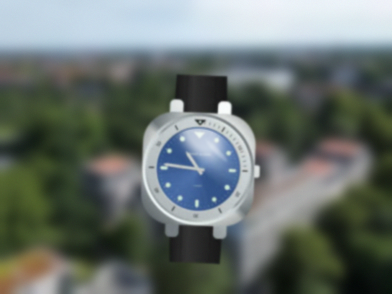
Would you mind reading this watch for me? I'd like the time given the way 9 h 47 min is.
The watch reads 10 h 46 min
